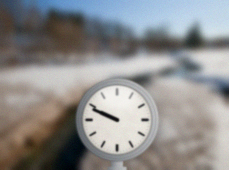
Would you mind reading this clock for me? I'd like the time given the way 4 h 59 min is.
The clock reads 9 h 49 min
